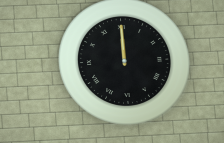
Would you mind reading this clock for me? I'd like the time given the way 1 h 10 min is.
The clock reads 12 h 00 min
